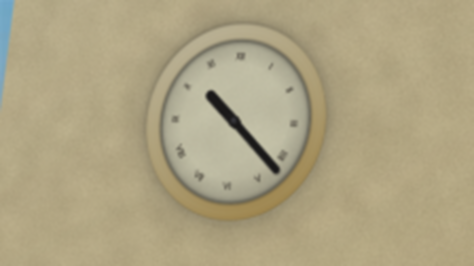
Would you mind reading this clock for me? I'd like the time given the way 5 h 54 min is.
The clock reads 10 h 22 min
